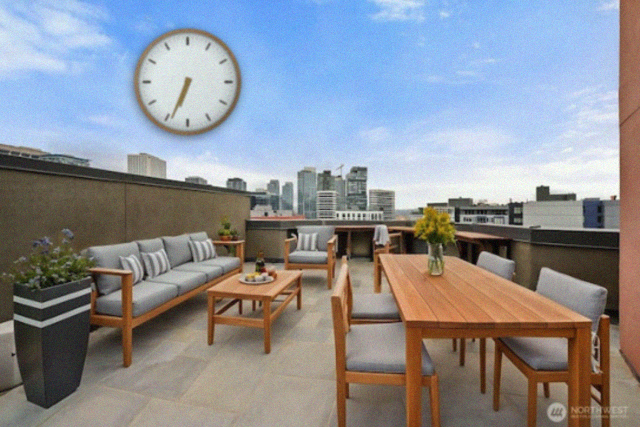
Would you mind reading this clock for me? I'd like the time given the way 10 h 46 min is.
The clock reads 6 h 34 min
